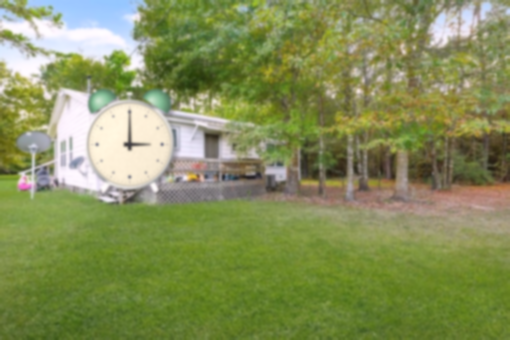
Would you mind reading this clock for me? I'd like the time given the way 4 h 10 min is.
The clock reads 3 h 00 min
